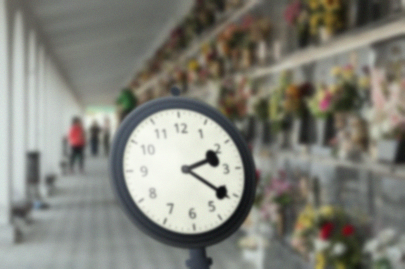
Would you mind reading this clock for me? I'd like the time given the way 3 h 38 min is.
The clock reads 2 h 21 min
